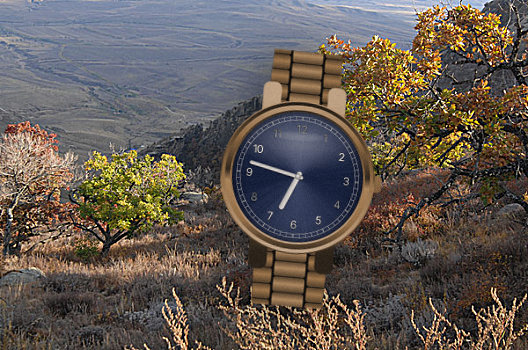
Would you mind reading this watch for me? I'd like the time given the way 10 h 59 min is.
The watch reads 6 h 47 min
